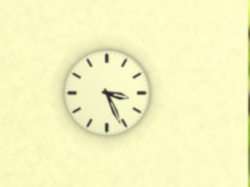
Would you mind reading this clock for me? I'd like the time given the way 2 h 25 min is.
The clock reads 3 h 26 min
